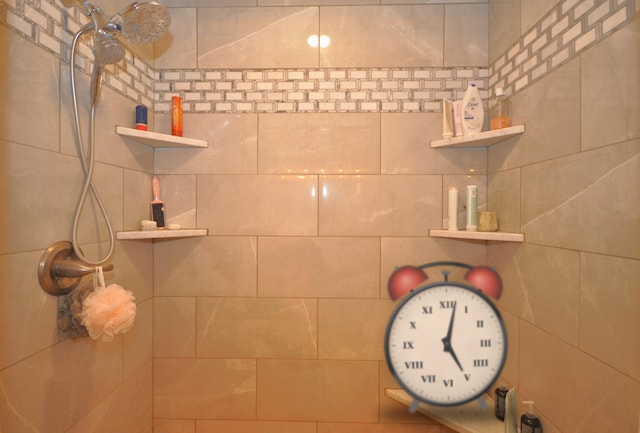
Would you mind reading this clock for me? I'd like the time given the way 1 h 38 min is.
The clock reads 5 h 02 min
